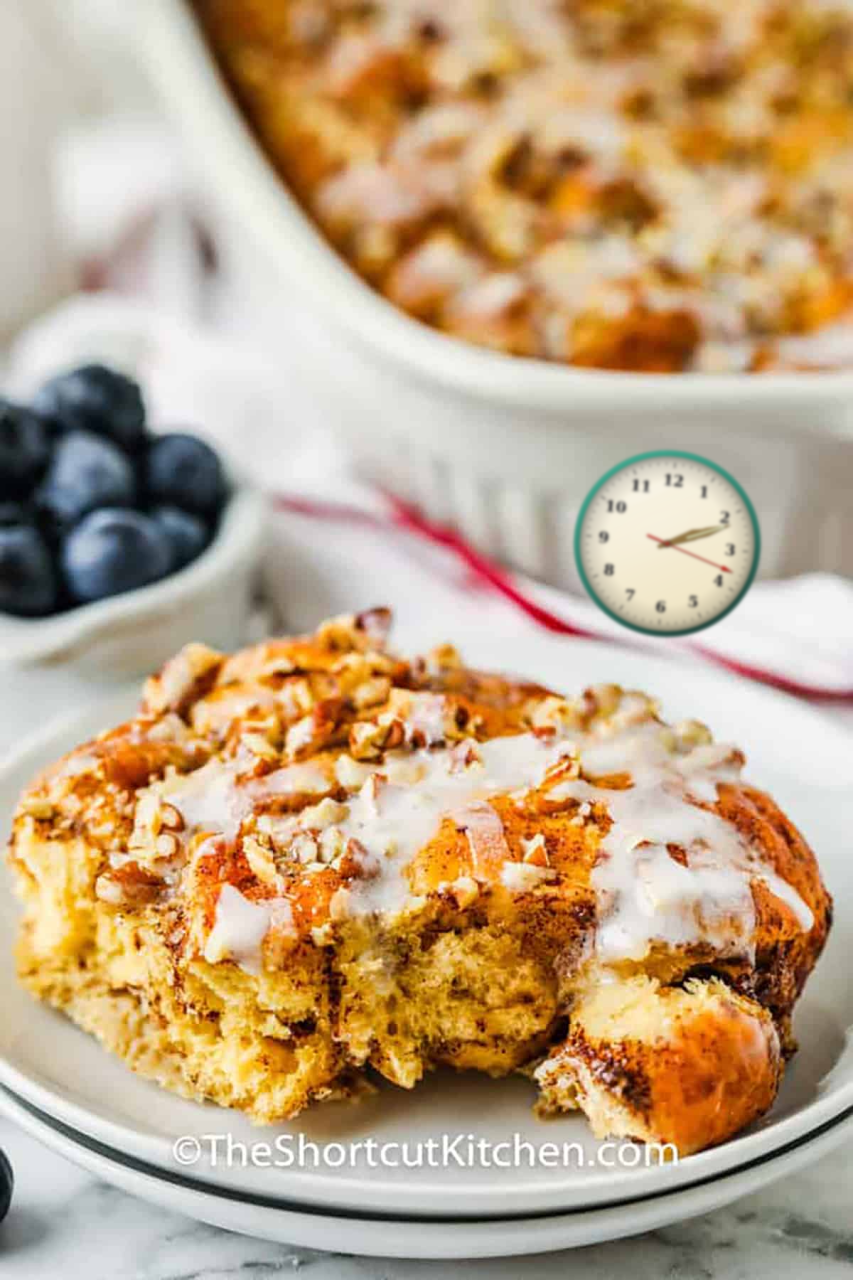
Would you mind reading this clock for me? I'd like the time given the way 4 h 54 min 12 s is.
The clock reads 2 h 11 min 18 s
